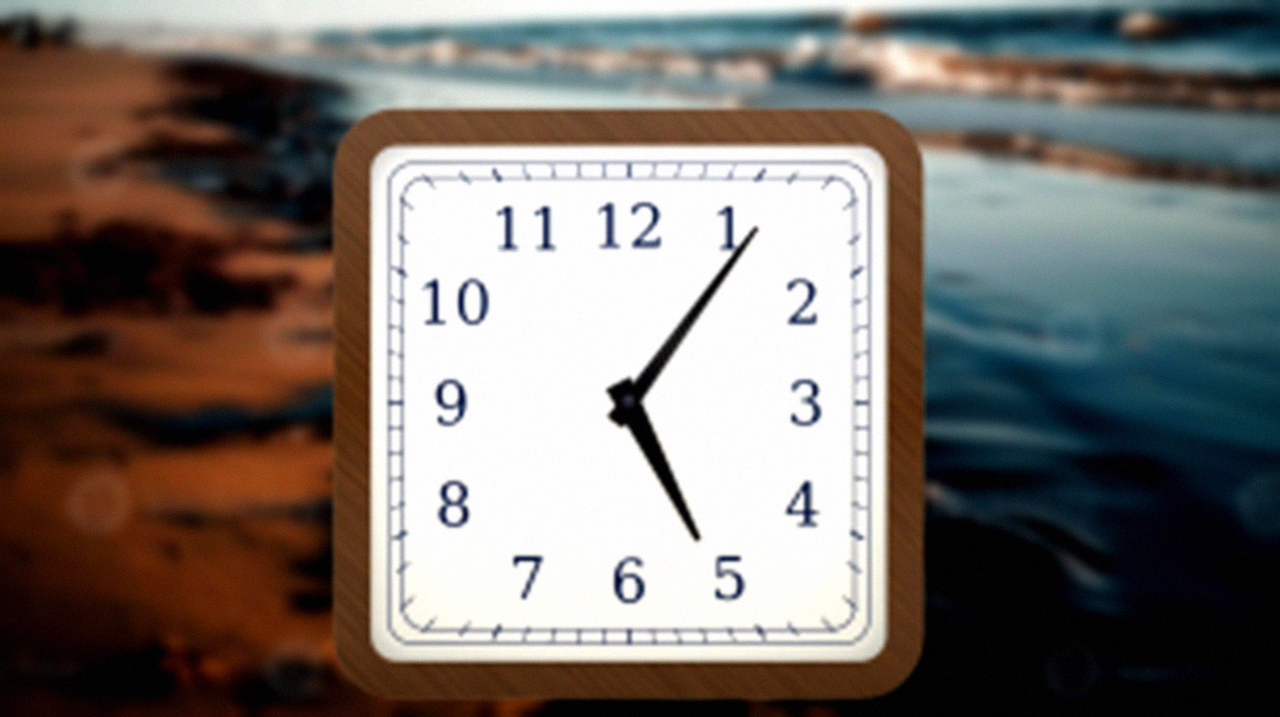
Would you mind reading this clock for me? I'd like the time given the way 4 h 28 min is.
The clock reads 5 h 06 min
